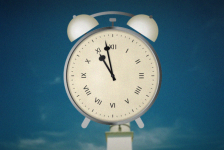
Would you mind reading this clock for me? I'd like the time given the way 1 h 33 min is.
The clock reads 10 h 58 min
